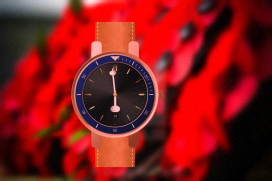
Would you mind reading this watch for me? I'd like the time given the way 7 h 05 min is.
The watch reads 5 h 59 min
